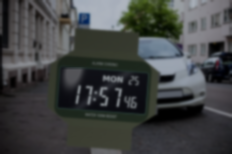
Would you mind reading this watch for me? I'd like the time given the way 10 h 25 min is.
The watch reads 17 h 57 min
